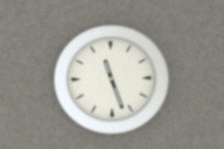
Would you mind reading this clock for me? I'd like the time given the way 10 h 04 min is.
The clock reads 11 h 27 min
